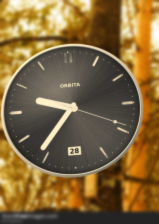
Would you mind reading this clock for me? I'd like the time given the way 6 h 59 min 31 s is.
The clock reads 9 h 36 min 19 s
